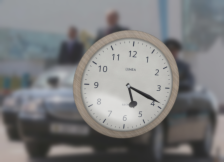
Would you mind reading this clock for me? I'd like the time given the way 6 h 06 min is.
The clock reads 5 h 19 min
